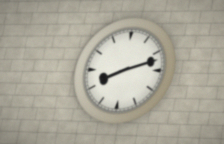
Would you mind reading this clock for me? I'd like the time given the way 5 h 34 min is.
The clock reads 8 h 12 min
